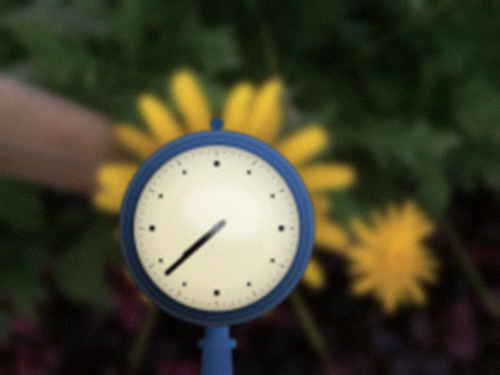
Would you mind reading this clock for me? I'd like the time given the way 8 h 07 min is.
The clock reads 7 h 38 min
